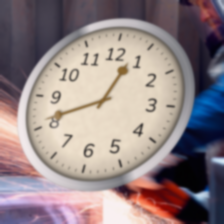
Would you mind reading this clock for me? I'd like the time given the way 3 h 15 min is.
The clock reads 12 h 41 min
